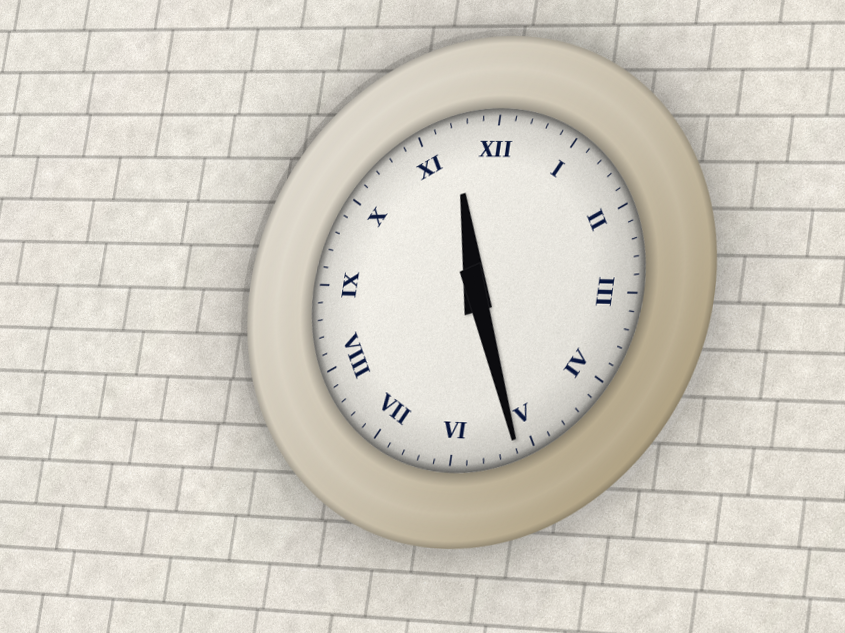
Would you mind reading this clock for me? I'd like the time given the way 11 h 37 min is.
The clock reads 11 h 26 min
